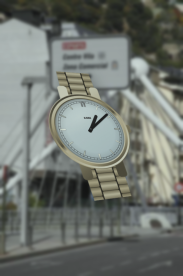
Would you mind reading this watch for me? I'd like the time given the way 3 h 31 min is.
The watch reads 1 h 09 min
